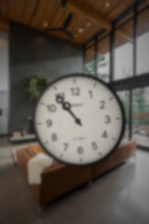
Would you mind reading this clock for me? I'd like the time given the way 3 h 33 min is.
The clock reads 10 h 54 min
